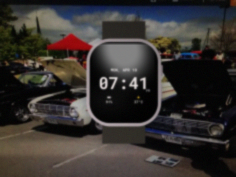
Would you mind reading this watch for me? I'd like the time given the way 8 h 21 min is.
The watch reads 7 h 41 min
